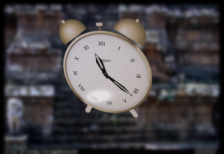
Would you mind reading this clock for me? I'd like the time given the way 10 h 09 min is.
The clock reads 11 h 22 min
